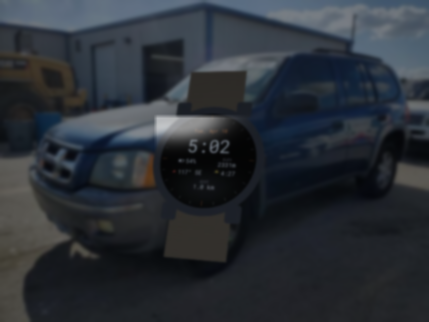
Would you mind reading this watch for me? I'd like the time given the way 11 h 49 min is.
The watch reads 5 h 02 min
